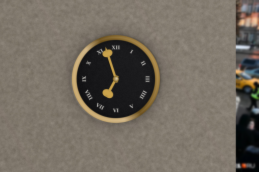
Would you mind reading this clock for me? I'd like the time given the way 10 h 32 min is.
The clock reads 6 h 57 min
